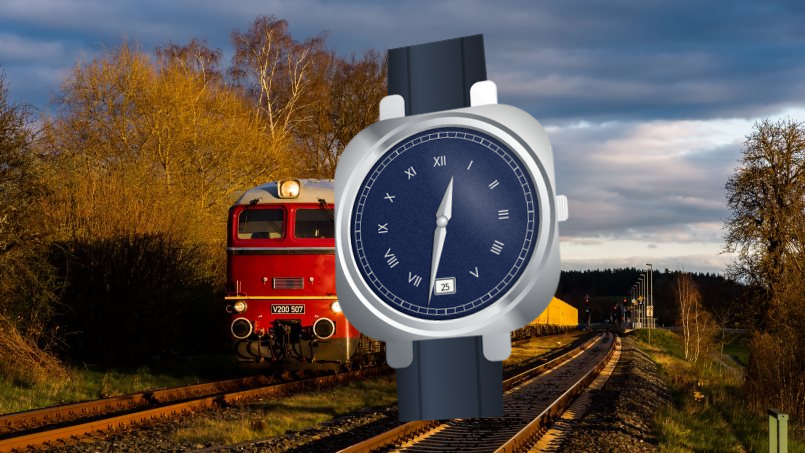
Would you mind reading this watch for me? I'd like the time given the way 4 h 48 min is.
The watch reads 12 h 32 min
